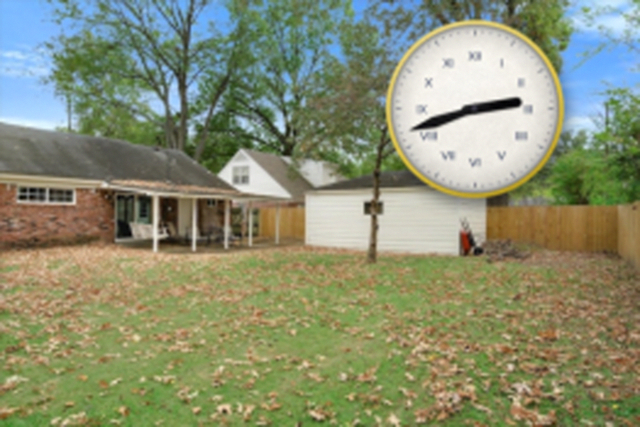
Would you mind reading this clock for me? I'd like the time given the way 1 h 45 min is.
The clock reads 2 h 42 min
